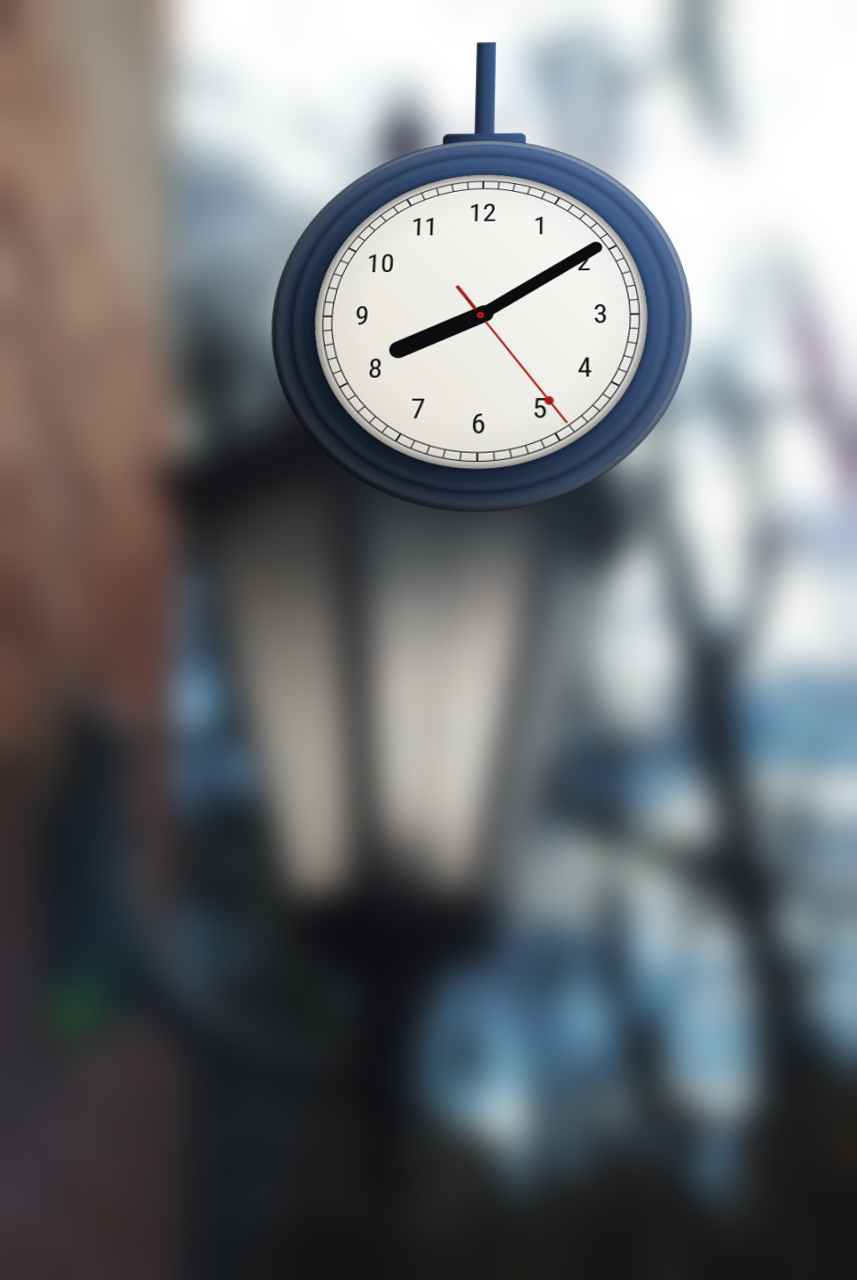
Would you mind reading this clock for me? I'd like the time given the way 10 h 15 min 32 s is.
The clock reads 8 h 09 min 24 s
